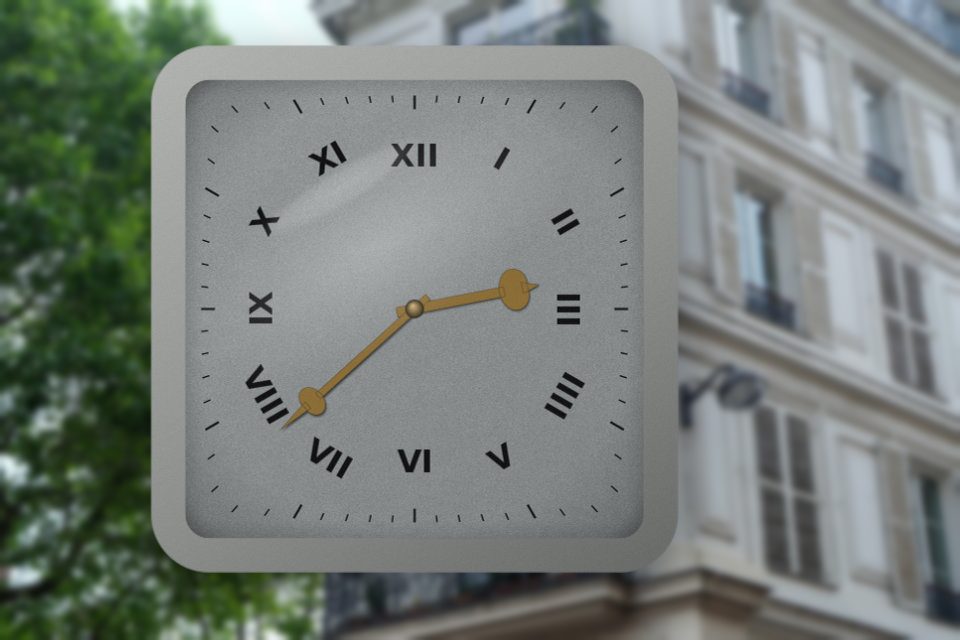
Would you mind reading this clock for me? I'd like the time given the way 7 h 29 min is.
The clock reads 2 h 38 min
